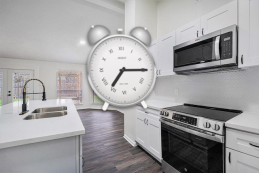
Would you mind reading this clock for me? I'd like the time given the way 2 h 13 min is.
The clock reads 7 h 15 min
